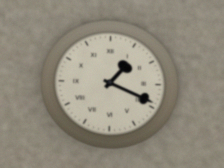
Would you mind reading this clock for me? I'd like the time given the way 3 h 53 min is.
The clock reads 1 h 19 min
